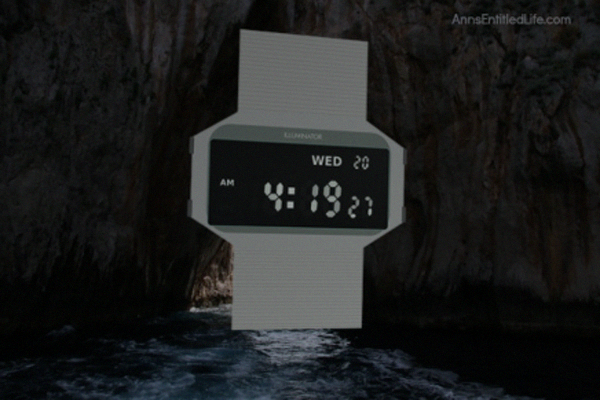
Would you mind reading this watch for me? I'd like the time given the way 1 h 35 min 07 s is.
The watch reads 4 h 19 min 27 s
